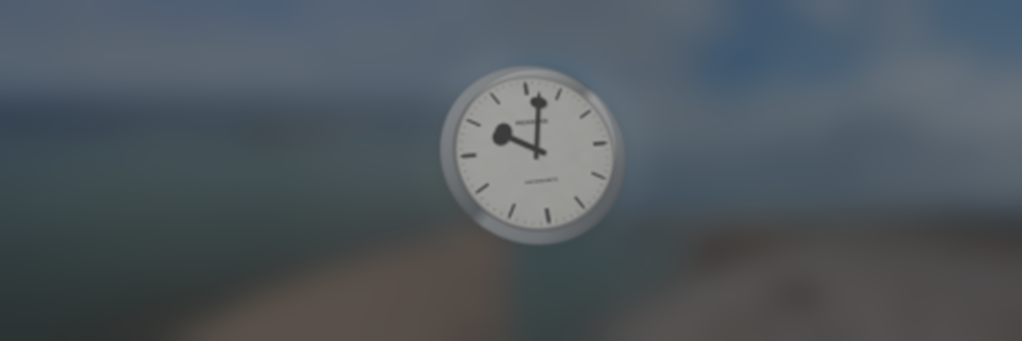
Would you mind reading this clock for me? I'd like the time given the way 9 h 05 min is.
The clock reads 10 h 02 min
